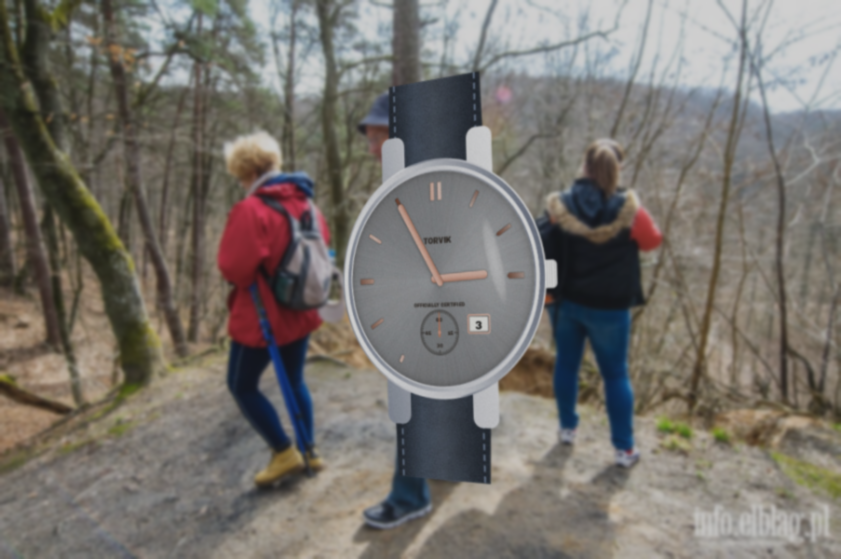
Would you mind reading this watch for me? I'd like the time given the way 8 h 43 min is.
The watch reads 2 h 55 min
